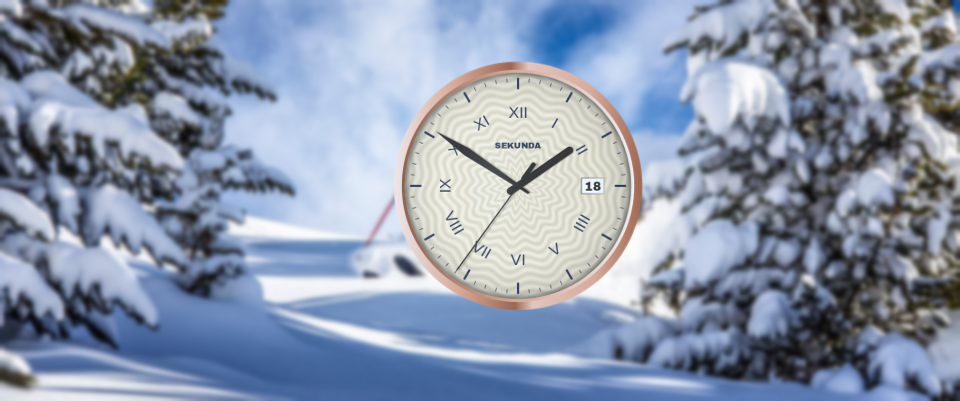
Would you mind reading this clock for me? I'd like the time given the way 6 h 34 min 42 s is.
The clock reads 1 h 50 min 36 s
